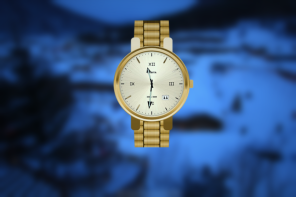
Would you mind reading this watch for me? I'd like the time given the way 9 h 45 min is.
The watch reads 11 h 31 min
